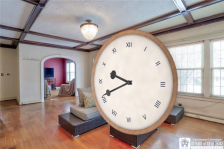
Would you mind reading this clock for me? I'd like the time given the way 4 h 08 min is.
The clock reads 9 h 41 min
